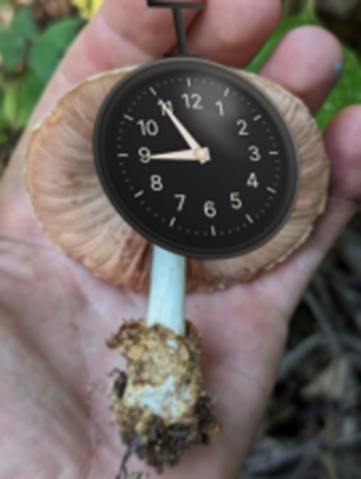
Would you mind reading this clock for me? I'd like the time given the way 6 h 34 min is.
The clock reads 8 h 55 min
